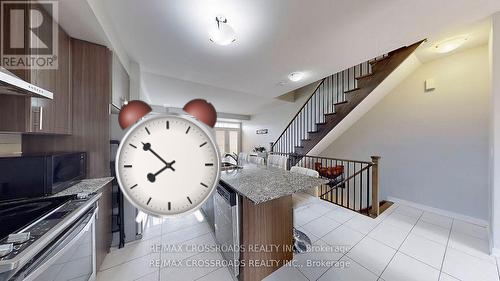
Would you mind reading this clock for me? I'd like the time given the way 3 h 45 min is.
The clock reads 7 h 52 min
